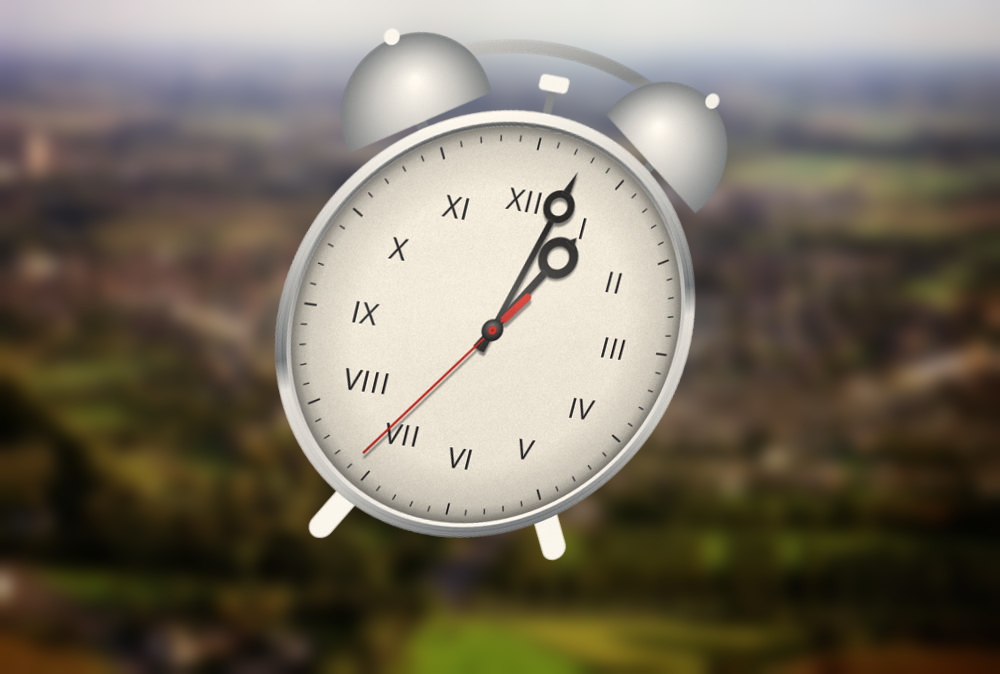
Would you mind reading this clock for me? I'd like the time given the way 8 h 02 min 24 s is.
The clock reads 1 h 02 min 36 s
